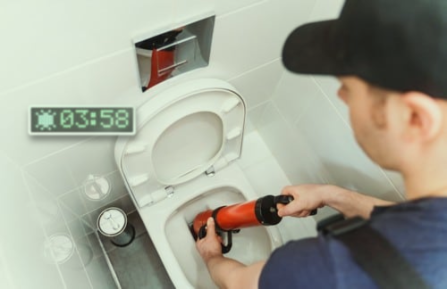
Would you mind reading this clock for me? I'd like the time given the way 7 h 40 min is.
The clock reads 3 h 58 min
